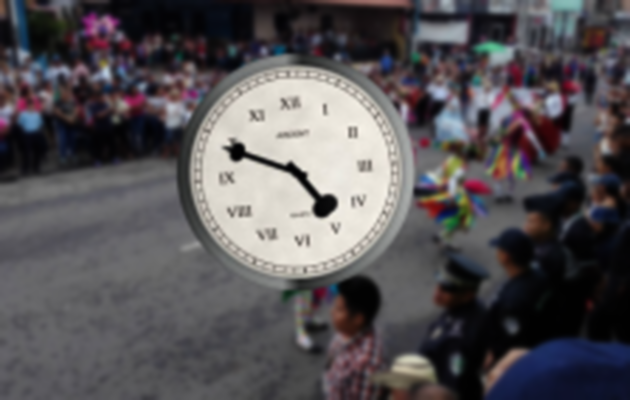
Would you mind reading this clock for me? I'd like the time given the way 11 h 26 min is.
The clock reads 4 h 49 min
